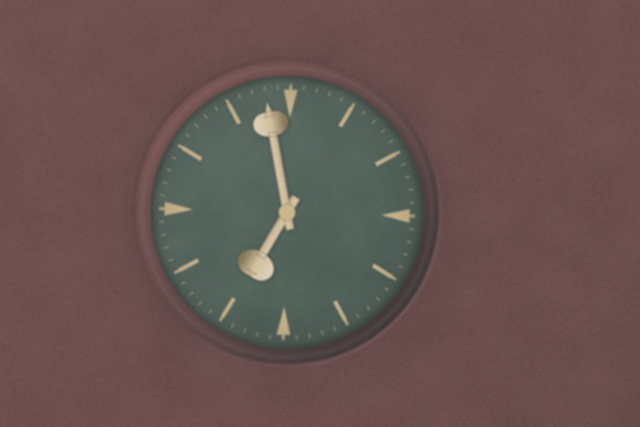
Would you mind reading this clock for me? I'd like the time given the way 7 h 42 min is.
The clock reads 6 h 58 min
